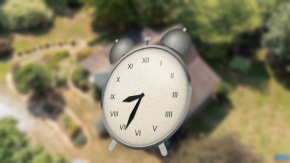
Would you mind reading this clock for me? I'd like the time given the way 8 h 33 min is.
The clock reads 8 h 34 min
